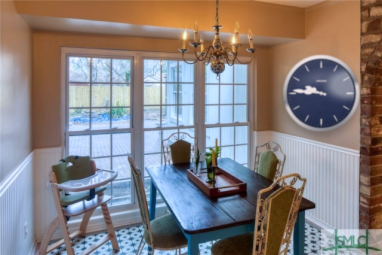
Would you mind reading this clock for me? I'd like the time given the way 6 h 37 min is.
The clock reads 9 h 46 min
